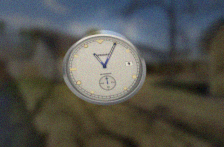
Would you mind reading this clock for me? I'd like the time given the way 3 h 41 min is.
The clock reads 11 h 05 min
